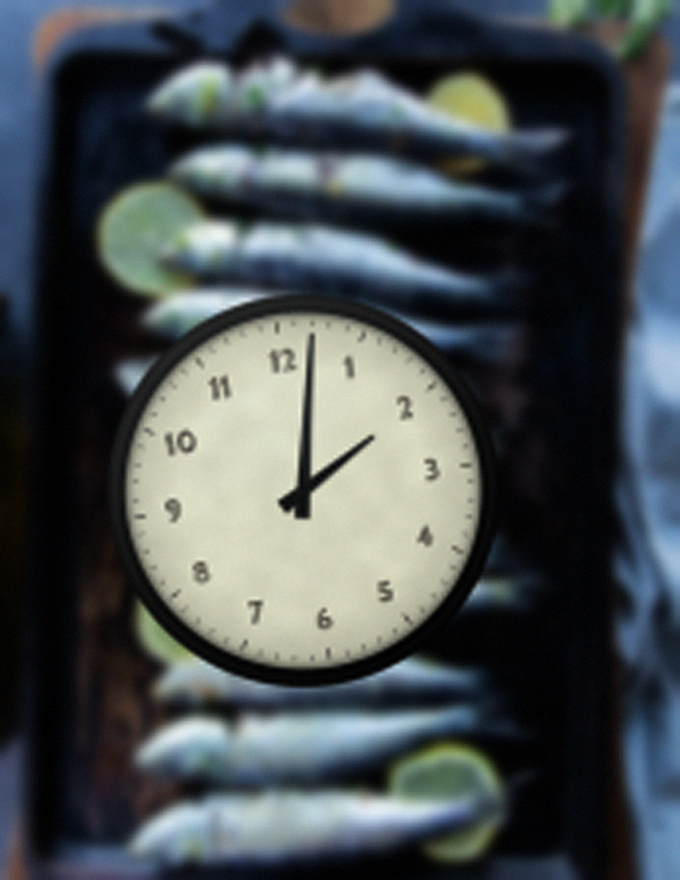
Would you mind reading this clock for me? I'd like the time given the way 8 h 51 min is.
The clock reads 2 h 02 min
